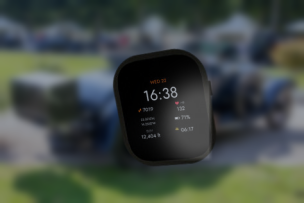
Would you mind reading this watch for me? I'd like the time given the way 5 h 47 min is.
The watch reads 16 h 38 min
